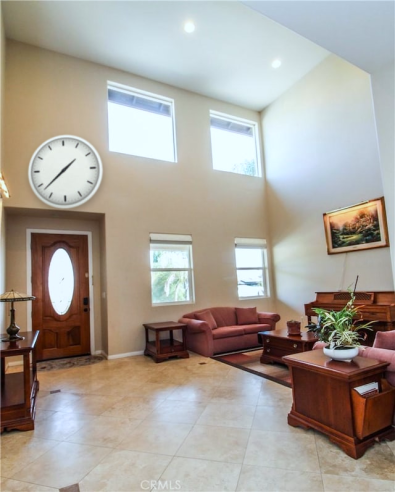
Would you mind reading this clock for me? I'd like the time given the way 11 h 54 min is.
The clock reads 1 h 38 min
